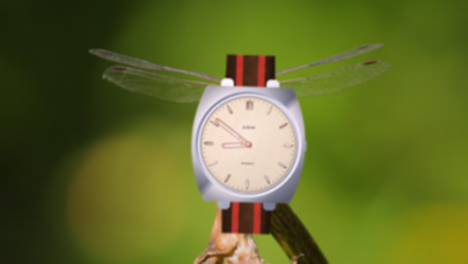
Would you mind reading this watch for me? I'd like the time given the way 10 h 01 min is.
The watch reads 8 h 51 min
